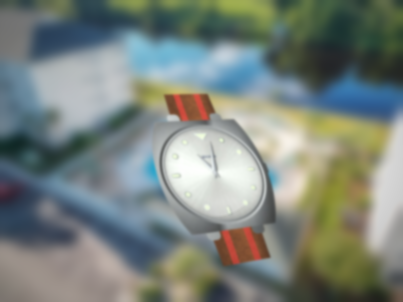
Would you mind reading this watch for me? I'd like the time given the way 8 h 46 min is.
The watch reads 11 h 02 min
